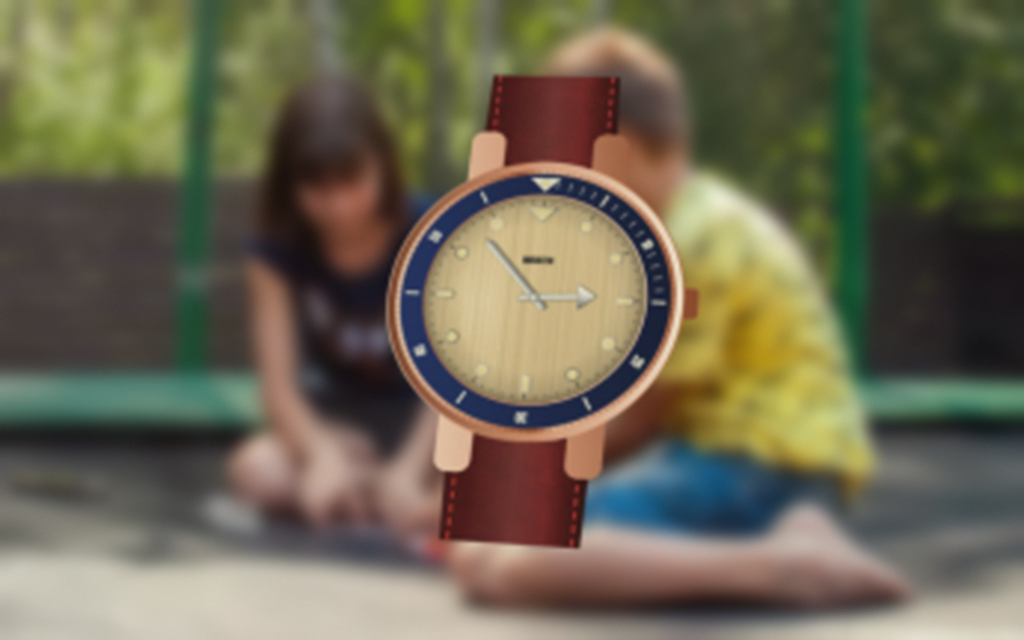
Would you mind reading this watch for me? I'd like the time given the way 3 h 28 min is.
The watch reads 2 h 53 min
